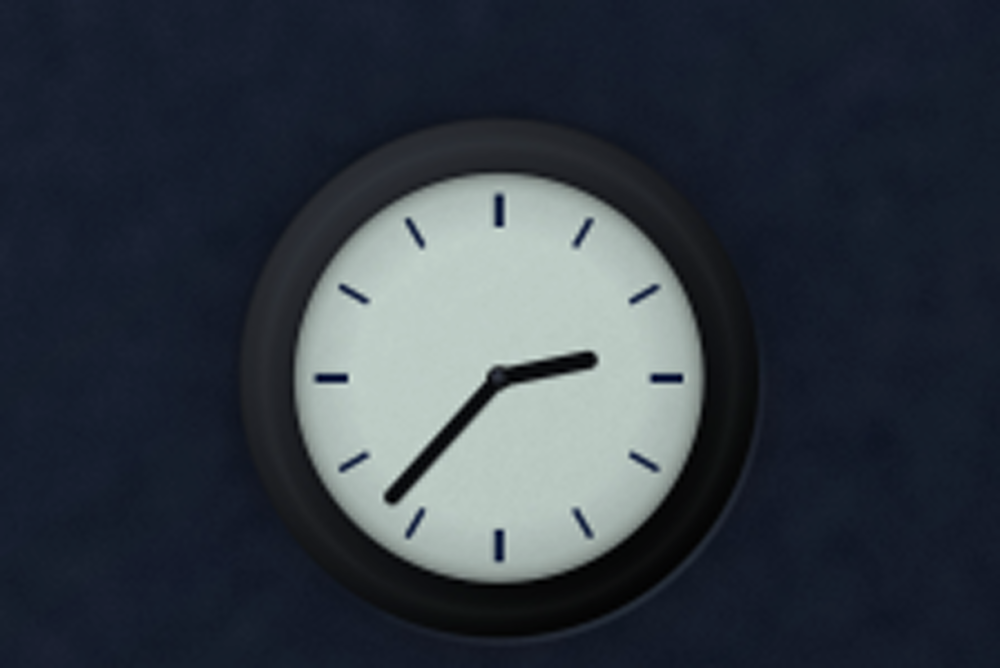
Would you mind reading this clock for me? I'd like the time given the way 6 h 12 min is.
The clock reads 2 h 37 min
